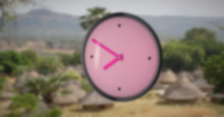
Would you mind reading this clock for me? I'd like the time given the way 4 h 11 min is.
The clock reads 7 h 50 min
